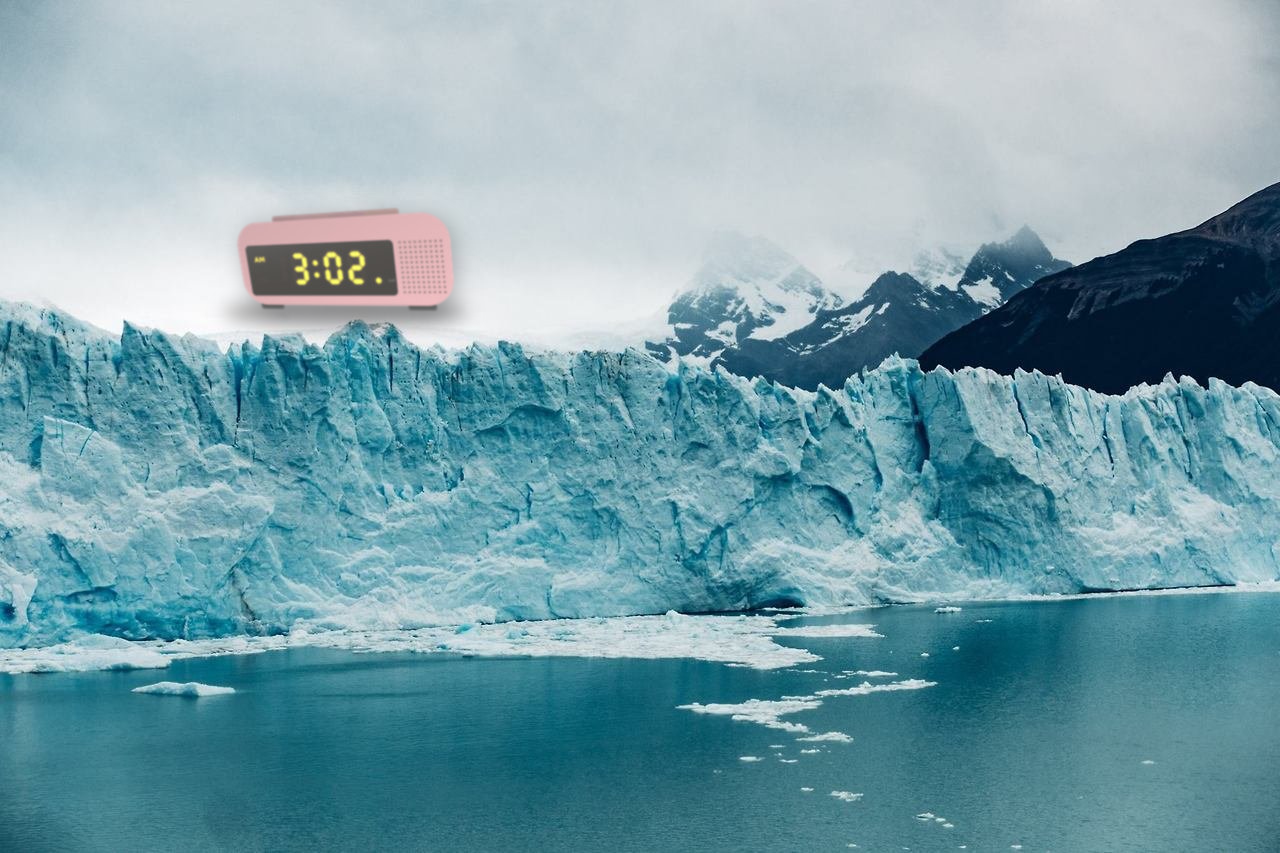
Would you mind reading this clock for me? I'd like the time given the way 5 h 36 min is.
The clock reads 3 h 02 min
